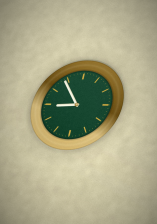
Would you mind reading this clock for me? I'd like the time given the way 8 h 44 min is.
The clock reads 8 h 54 min
